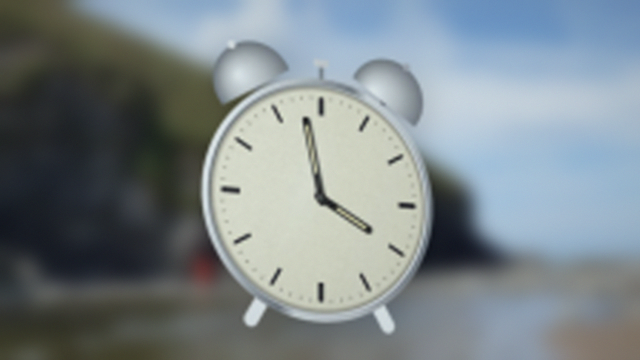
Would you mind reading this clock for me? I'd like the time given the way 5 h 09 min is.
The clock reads 3 h 58 min
